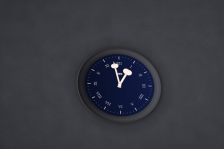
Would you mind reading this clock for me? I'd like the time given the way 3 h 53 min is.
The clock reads 12 h 58 min
